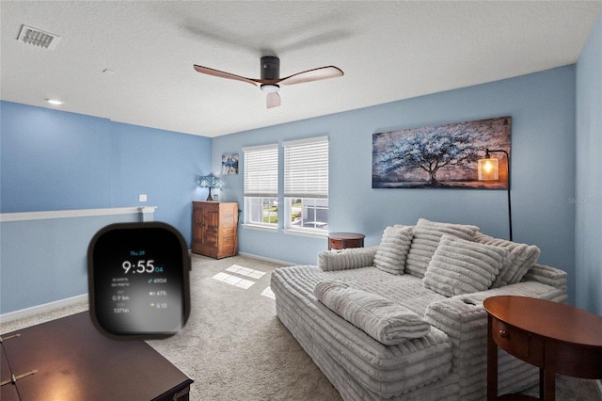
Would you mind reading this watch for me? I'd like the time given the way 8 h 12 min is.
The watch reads 9 h 55 min
